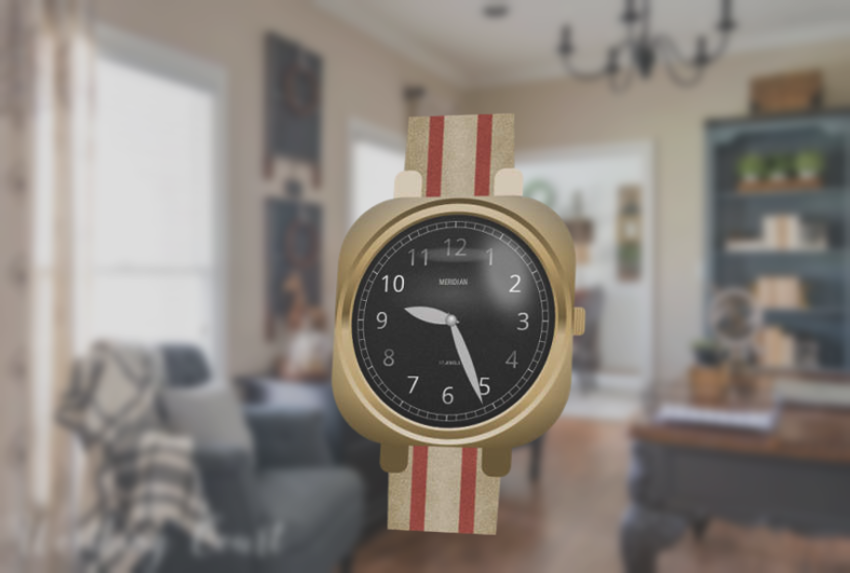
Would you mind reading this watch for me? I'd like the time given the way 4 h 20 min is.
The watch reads 9 h 26 min
